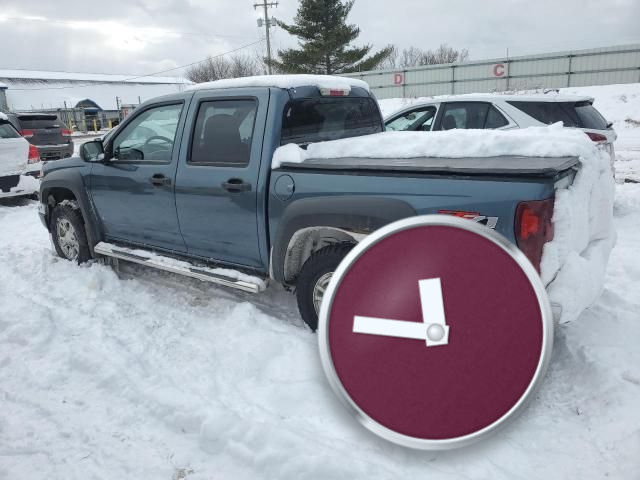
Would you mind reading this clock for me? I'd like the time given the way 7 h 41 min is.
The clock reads 11 h 46 min
